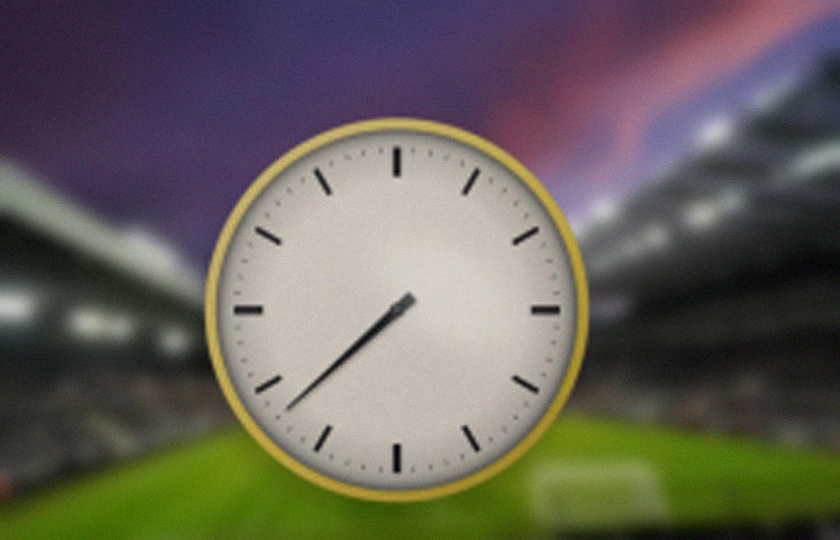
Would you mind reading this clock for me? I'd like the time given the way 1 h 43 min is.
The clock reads 7 h 38 min
